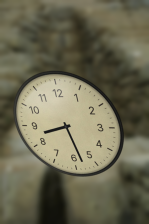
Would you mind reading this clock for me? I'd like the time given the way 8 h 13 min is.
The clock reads 8 h 28 min
